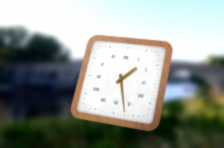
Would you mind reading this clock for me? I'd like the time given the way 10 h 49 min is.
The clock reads 1 h 27 min
